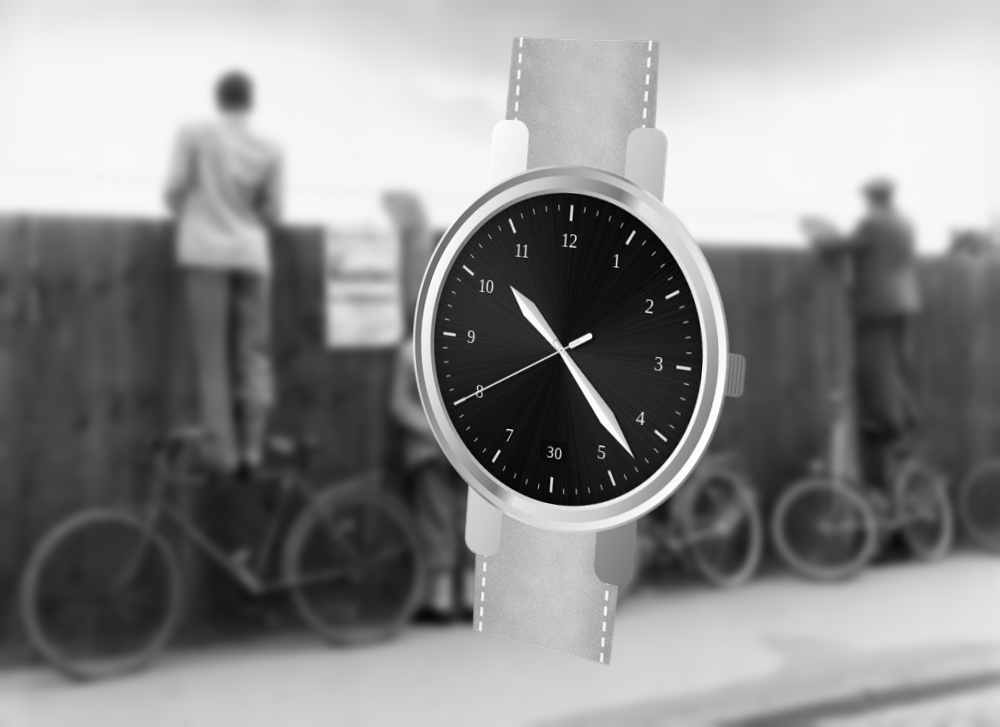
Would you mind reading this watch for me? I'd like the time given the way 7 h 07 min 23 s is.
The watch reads 10 h 22 min 40 s
